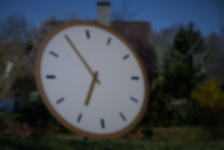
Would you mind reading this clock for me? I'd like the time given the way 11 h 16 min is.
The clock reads 6 h 55 min
